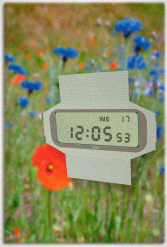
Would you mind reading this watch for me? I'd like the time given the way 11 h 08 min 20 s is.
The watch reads 12 h 05 min 53 s
